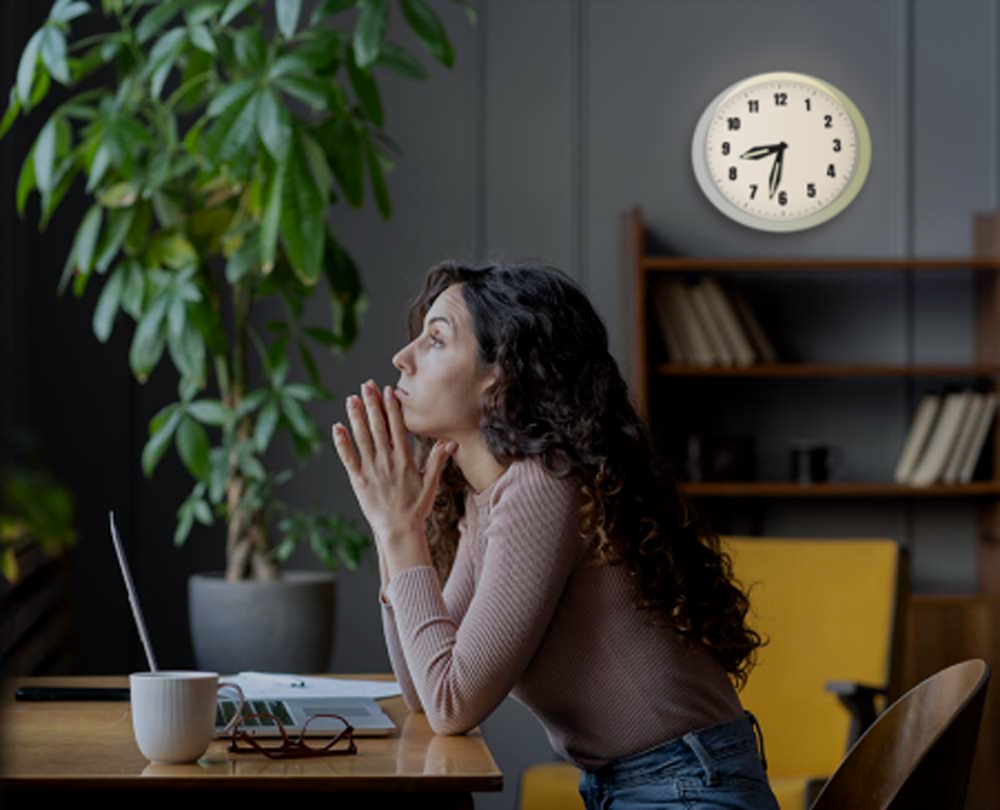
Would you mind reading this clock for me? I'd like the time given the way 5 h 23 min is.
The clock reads 8 h 32 min
